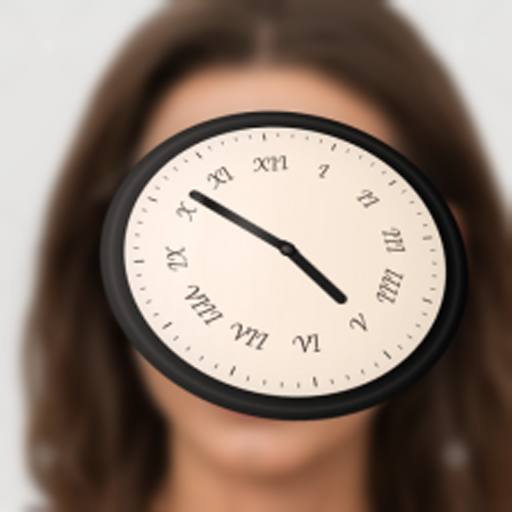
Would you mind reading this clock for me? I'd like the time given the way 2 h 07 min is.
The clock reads 4 h 52 min
